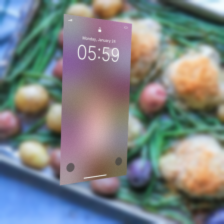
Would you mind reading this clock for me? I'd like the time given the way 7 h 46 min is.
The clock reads 5 h 59 min
